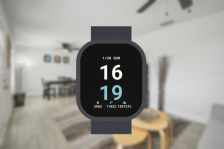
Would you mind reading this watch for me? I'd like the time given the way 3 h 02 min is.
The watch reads 16 h 19 min
